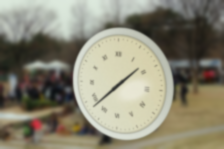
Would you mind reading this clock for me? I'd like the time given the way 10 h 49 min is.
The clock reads 1 h 38 min
